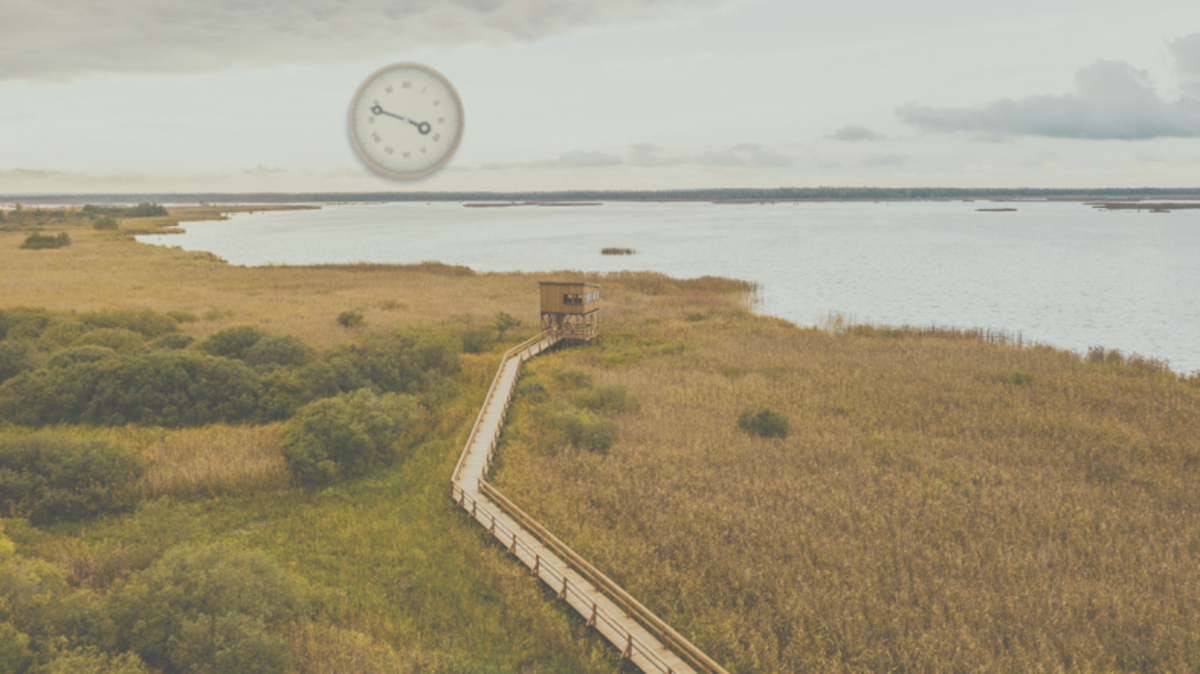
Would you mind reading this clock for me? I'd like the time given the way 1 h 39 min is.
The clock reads 3 h 48 min
